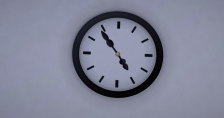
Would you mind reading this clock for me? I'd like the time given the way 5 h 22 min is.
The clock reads 4 h 54 min
